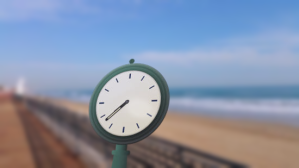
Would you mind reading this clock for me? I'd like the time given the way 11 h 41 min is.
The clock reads 7 h 38 min
